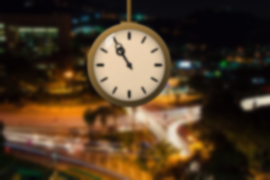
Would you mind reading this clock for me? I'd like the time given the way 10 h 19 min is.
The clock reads 10 h 55 min
